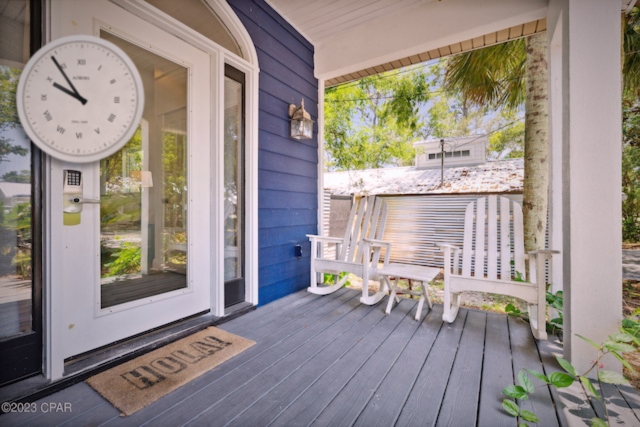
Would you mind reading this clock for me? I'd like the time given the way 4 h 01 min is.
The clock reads 9 h 54 min
